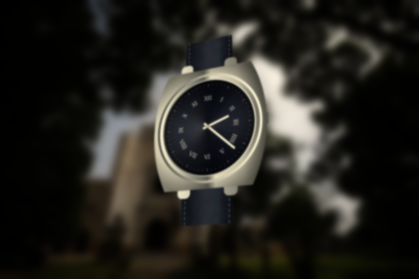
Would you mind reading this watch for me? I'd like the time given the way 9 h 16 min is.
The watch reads 2 h 22 min
